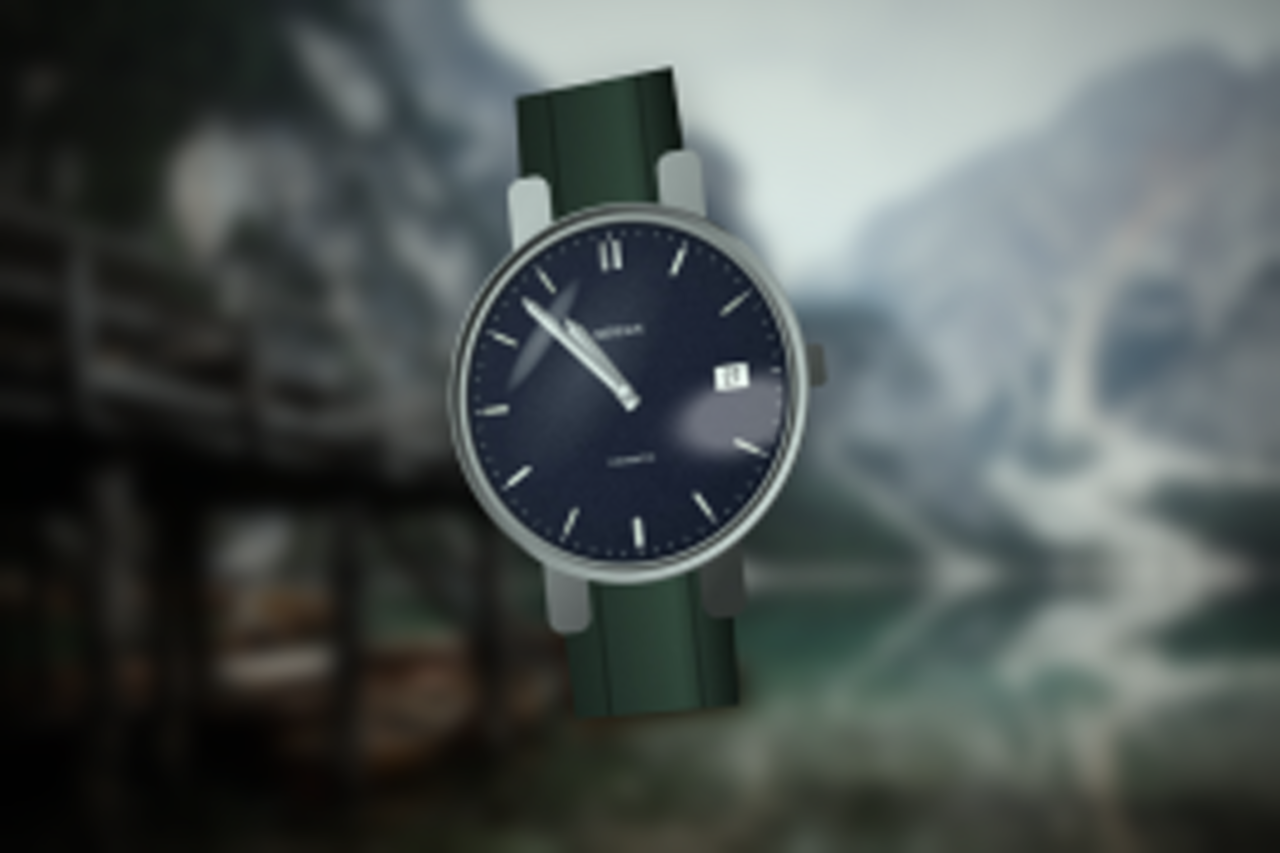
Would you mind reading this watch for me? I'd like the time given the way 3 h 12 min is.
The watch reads 10 h 53 min
